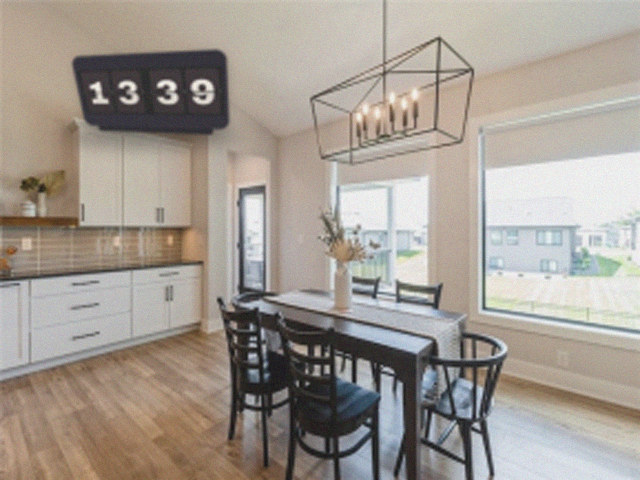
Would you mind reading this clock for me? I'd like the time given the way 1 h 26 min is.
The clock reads 13 h 39 min
